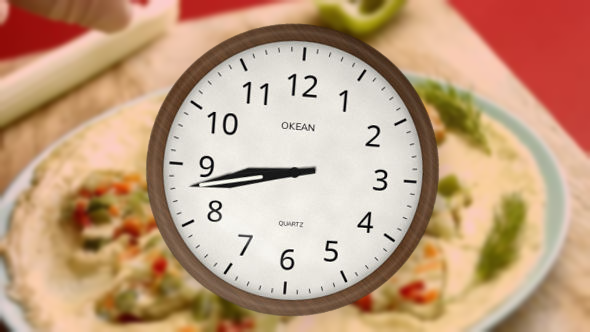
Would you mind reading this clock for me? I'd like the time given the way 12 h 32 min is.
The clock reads 8 h 43 min
